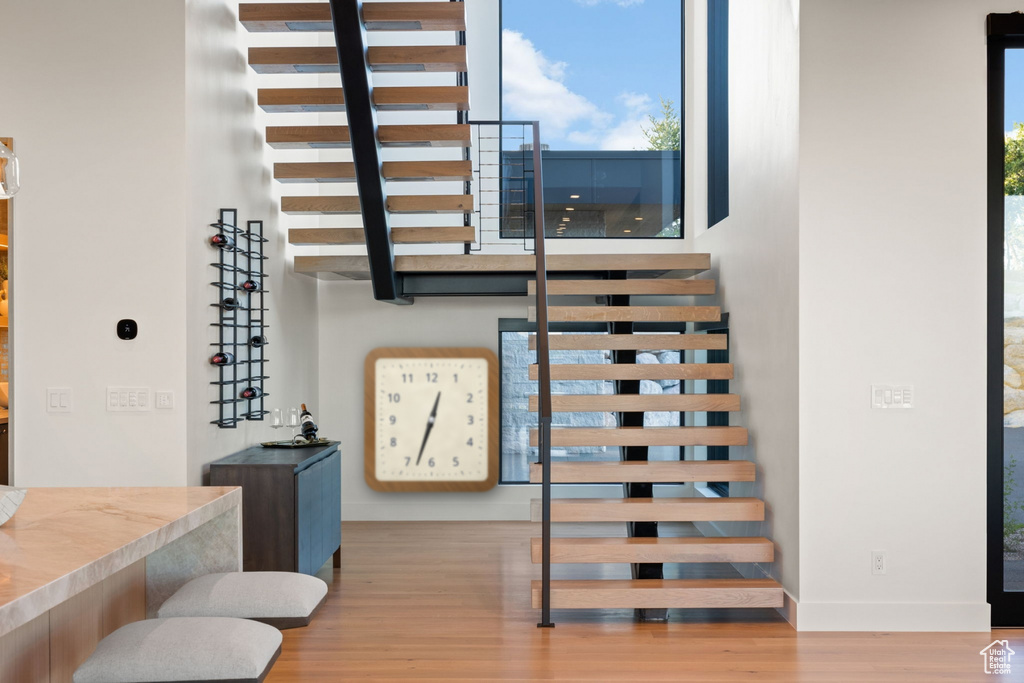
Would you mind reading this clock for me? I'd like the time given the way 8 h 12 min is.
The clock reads 12 h 33 min
